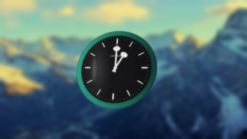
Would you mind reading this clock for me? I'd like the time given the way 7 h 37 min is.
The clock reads 1 h 00 min
